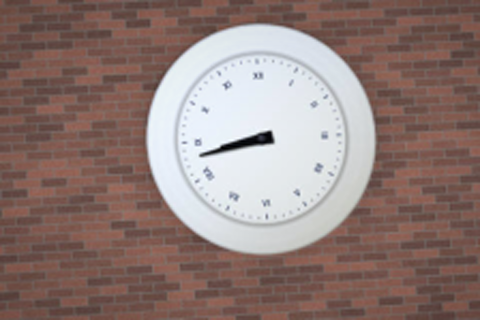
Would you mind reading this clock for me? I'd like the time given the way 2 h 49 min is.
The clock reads 8 h 43 min
